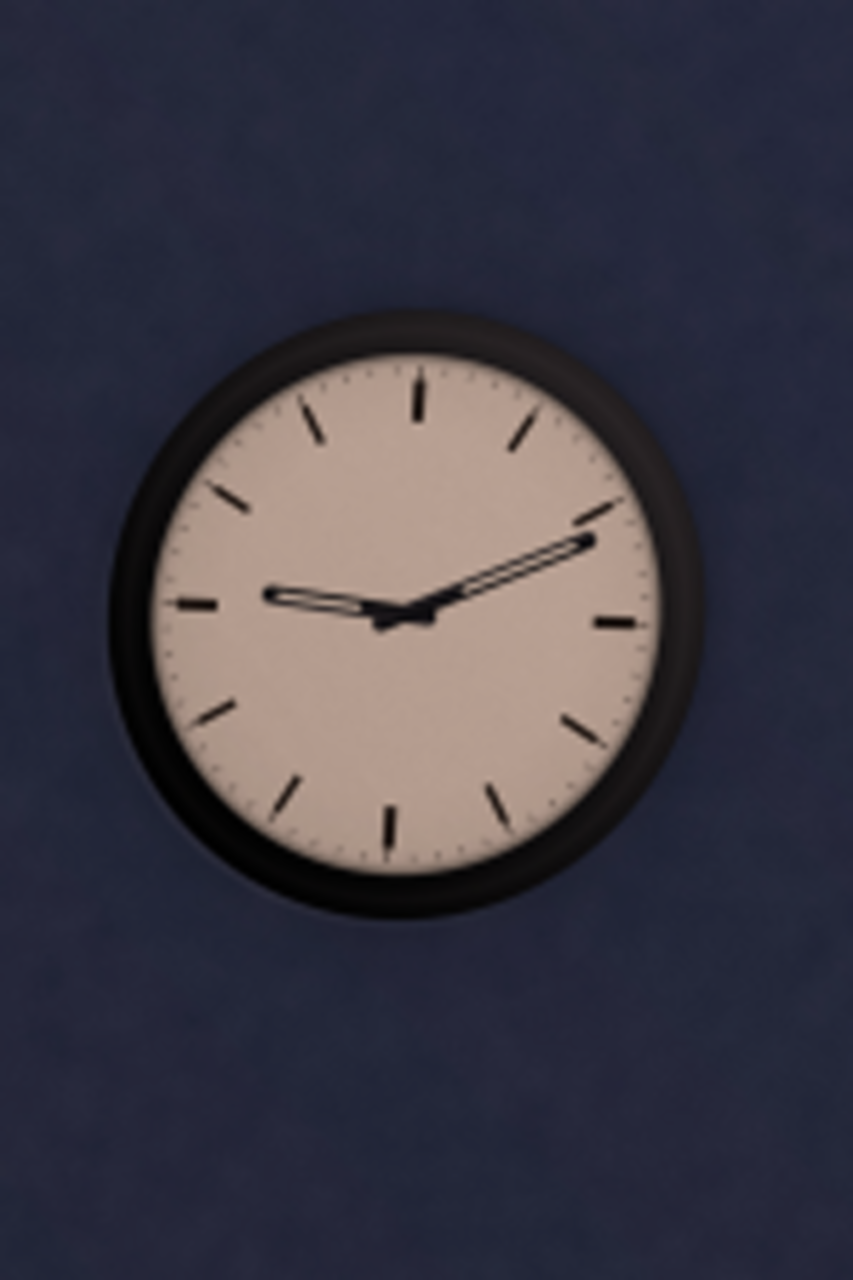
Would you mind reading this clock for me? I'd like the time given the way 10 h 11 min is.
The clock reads 9 h 11 min
